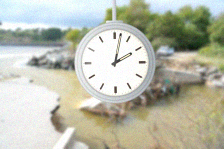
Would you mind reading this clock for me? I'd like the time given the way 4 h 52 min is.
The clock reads 2 h 02 min
